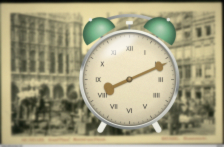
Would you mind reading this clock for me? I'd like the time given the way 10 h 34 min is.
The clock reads 8 h 11 min
